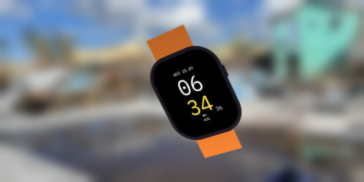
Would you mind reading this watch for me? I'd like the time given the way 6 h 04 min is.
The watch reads 6 h 34 min
